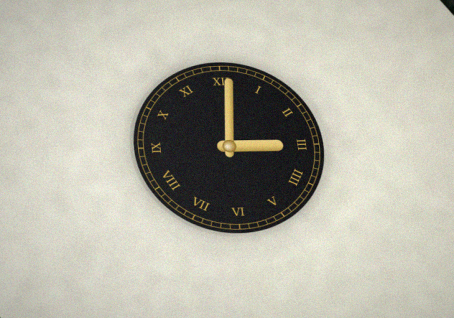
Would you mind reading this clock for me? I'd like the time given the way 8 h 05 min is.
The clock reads 3 h 01 min
